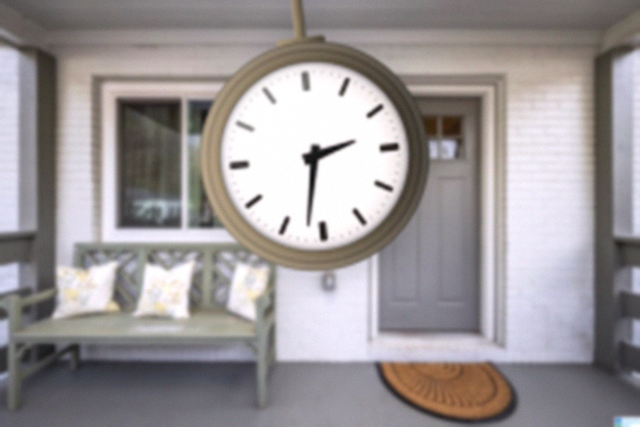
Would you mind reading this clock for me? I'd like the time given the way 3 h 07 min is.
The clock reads 2 h 32 min
